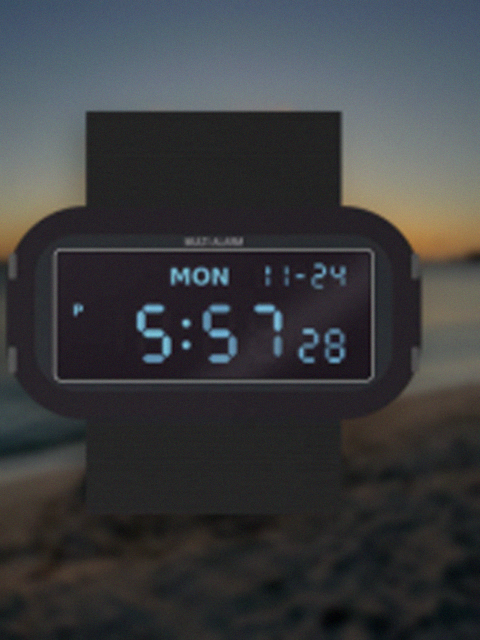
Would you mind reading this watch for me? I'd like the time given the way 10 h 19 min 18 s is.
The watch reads 5 h 57 min 28 s
